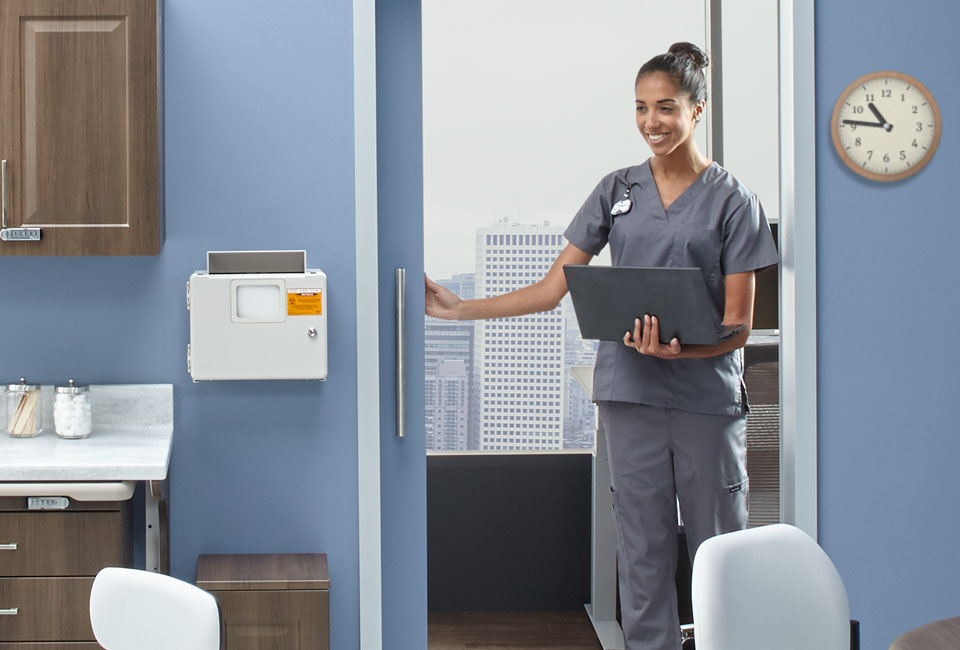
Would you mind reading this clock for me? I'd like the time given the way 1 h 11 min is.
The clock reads 10 h 46 min
